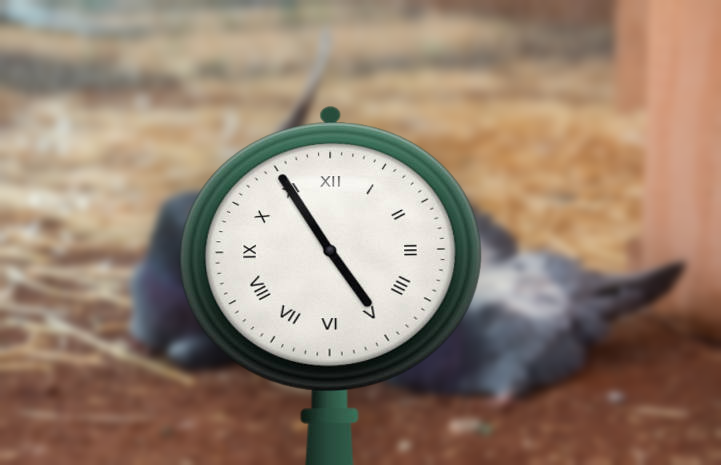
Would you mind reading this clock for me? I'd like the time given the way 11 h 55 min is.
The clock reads 4 h 55 min
